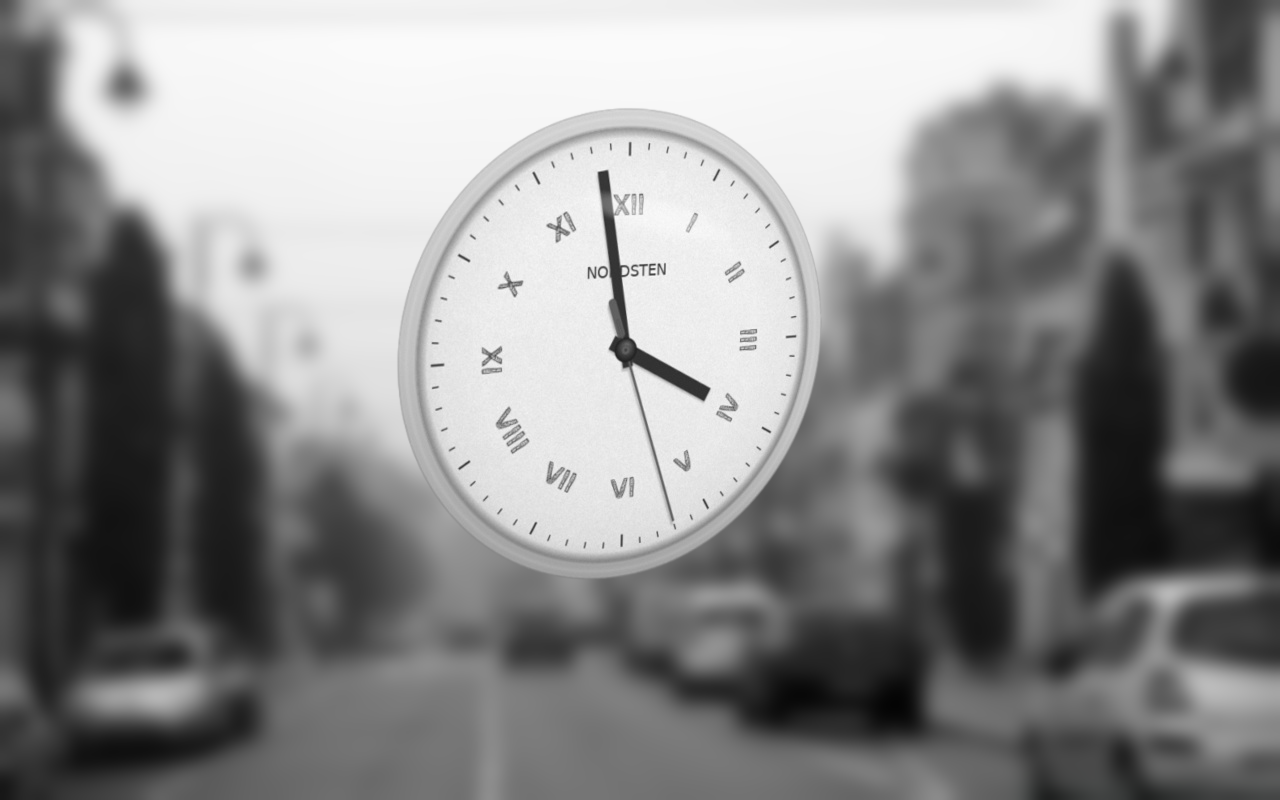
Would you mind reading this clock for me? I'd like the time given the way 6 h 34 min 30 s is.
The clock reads 3 h 58 min 27 s
